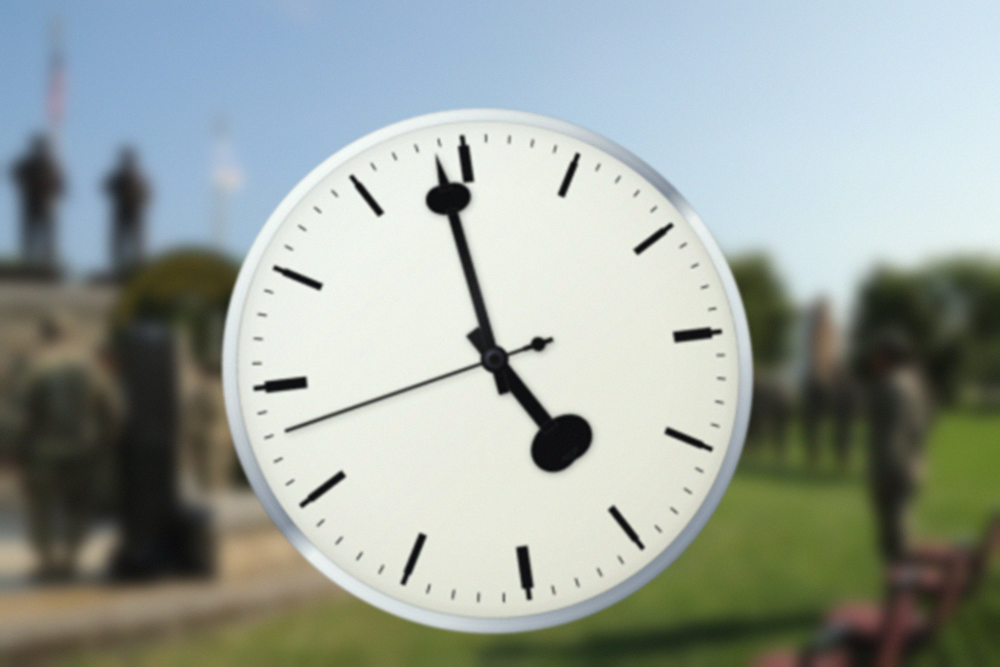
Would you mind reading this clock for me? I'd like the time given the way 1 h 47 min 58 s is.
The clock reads 4 h 58 min 43 s
